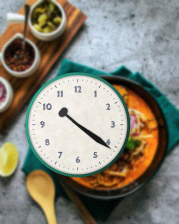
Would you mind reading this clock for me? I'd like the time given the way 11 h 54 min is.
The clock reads 10 h 21 min
